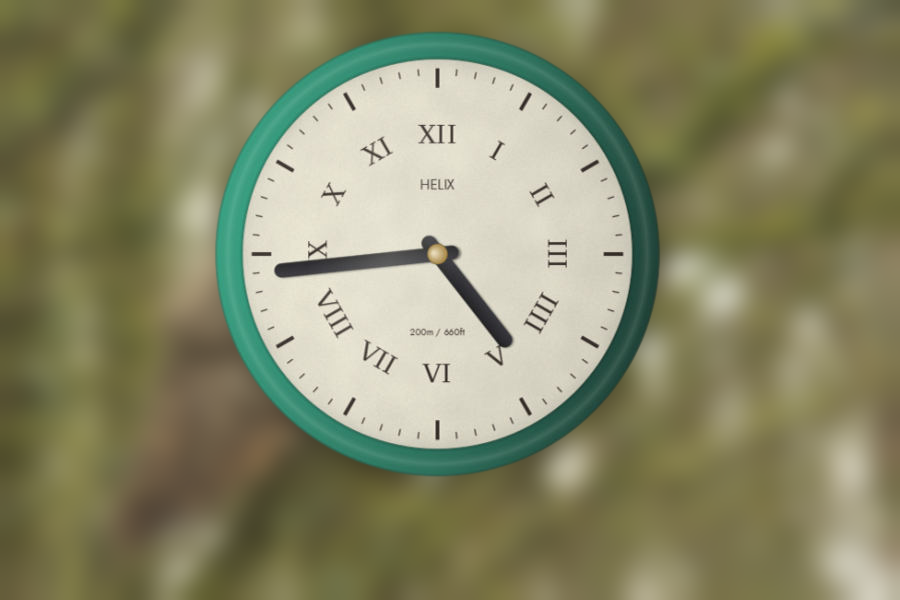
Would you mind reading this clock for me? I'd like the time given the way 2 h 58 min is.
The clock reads 4 h 44 min
